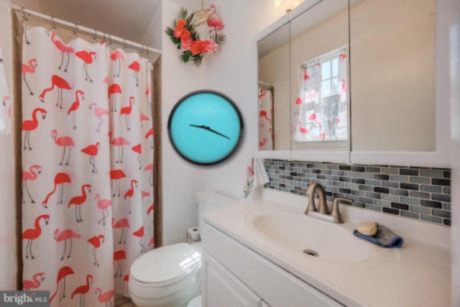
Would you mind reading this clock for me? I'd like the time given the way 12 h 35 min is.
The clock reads 9 h 19 min
